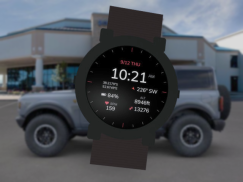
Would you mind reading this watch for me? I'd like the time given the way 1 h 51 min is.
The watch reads 10 h 21 min
